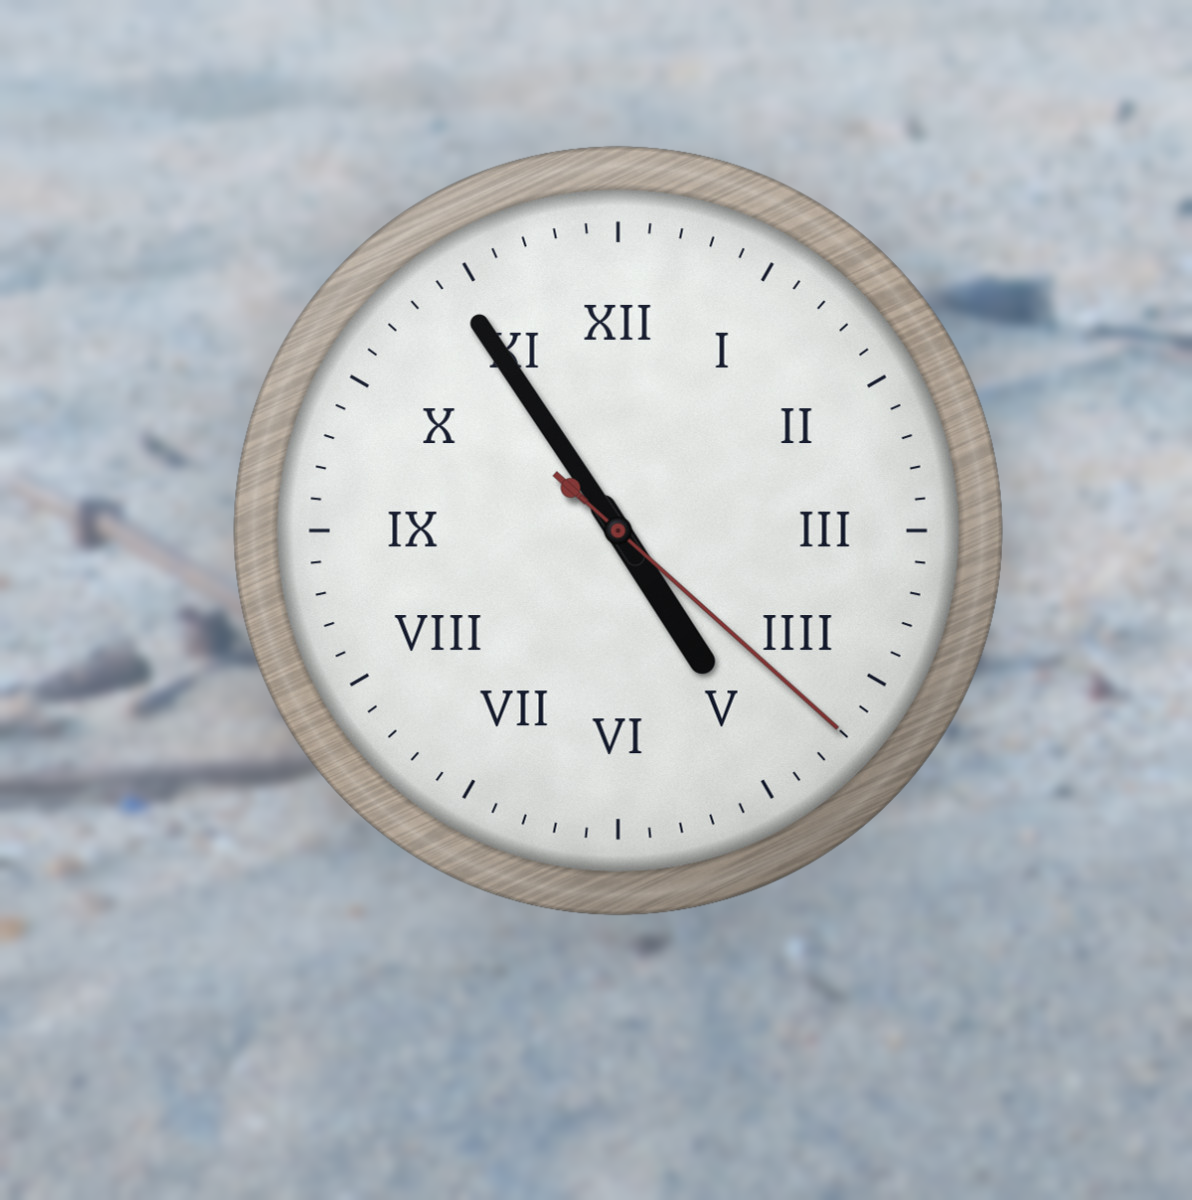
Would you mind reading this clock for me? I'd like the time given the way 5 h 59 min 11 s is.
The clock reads 4 h 54 min 22 s
